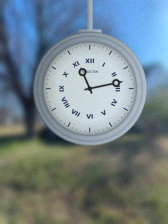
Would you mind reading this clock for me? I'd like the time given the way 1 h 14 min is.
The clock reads 11 h 13 min
